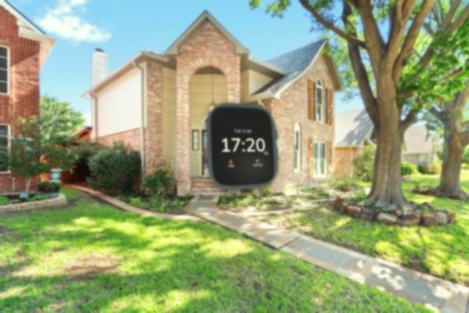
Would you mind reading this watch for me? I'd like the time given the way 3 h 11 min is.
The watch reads 17 h 20 min
